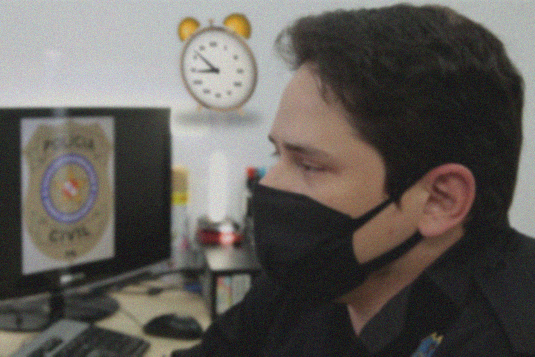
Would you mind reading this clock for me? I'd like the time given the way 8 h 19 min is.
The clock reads 8 h 52 min
